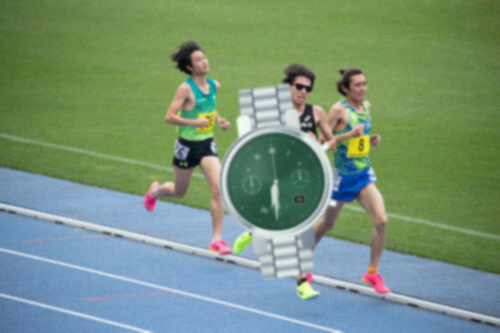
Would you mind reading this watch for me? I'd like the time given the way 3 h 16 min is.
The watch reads 6 h 31 min
